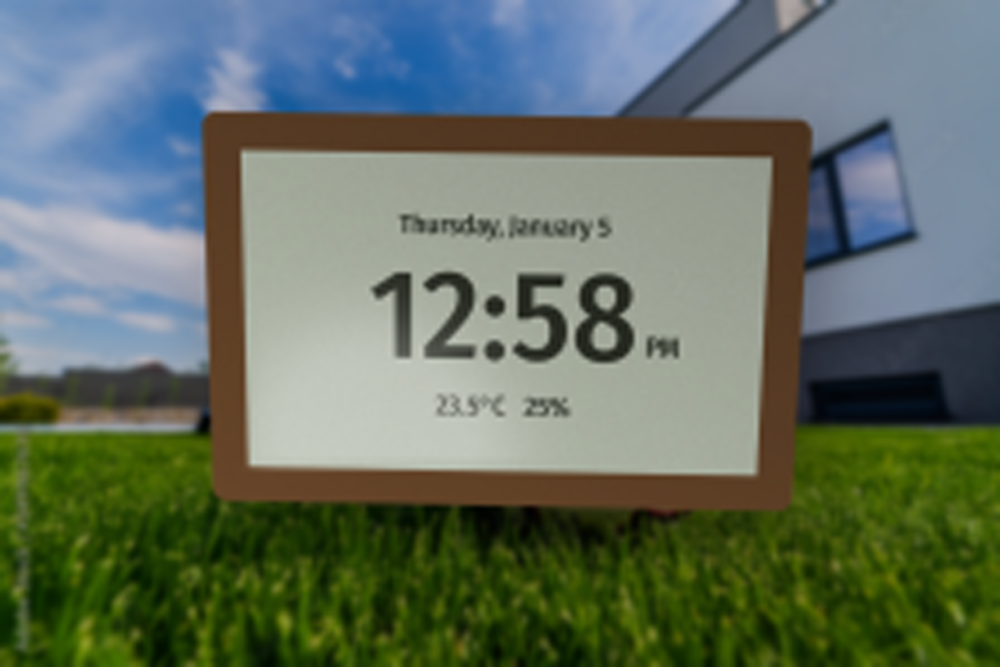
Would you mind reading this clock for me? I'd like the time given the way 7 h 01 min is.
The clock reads 12 h 58 min
